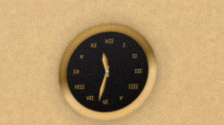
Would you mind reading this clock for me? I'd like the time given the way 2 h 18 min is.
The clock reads 11 h 32 min
